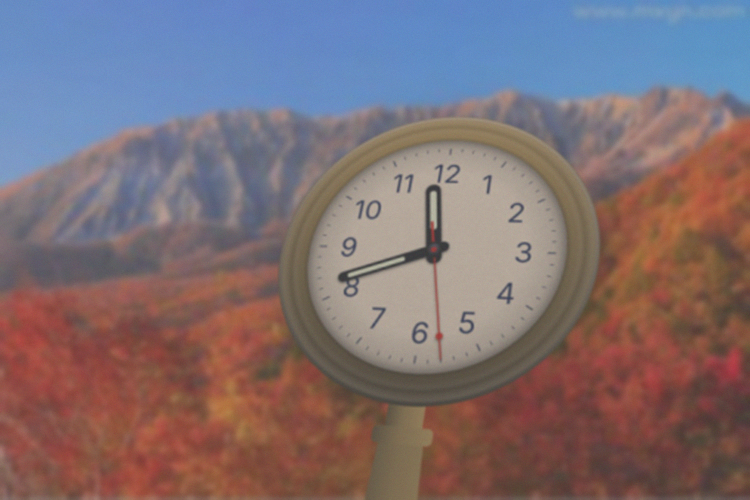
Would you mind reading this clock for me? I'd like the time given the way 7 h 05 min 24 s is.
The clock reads 11 h 41 min 28 s
